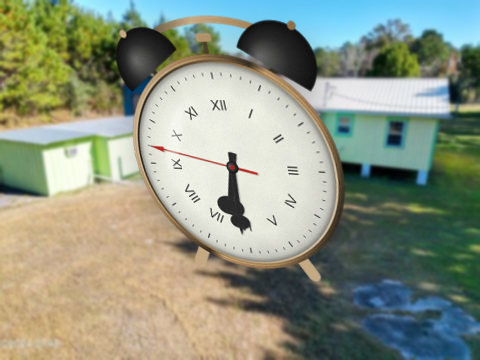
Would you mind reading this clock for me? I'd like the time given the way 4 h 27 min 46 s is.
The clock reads 6 h 30 min 47 s
